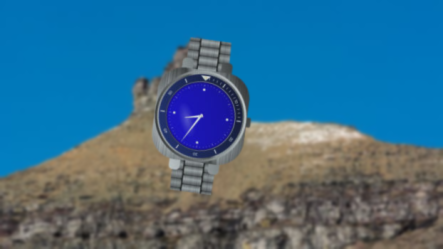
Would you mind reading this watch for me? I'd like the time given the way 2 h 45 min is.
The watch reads 8 h 35 min
